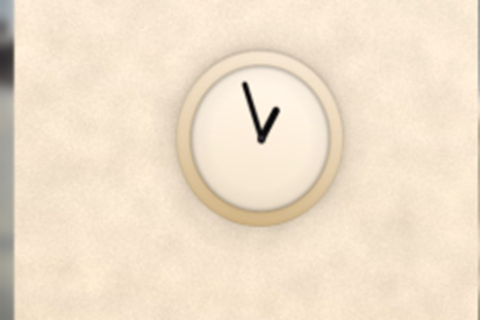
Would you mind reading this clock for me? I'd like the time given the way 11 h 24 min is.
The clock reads 12 h 57 min
